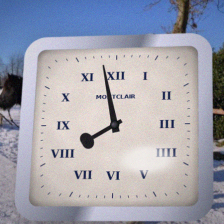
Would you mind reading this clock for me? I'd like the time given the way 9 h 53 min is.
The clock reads 7 h 58 min
